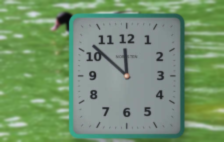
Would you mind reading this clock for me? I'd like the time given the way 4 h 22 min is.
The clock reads 11 h 52 min
